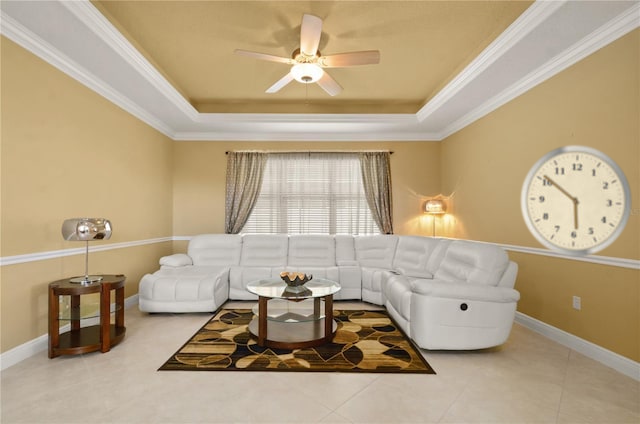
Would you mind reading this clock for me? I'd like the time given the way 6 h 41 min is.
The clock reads 5 h 51 min
